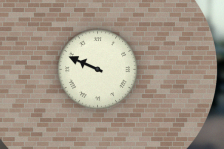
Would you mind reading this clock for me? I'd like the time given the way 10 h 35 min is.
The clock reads 9 h 49 min
